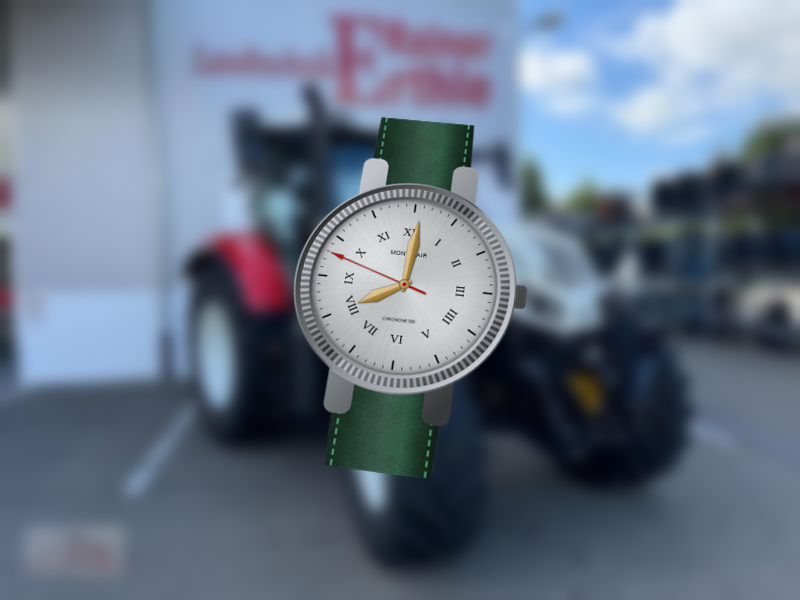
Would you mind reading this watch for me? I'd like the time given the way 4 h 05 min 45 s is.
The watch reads 8 h 00 min 48 s
